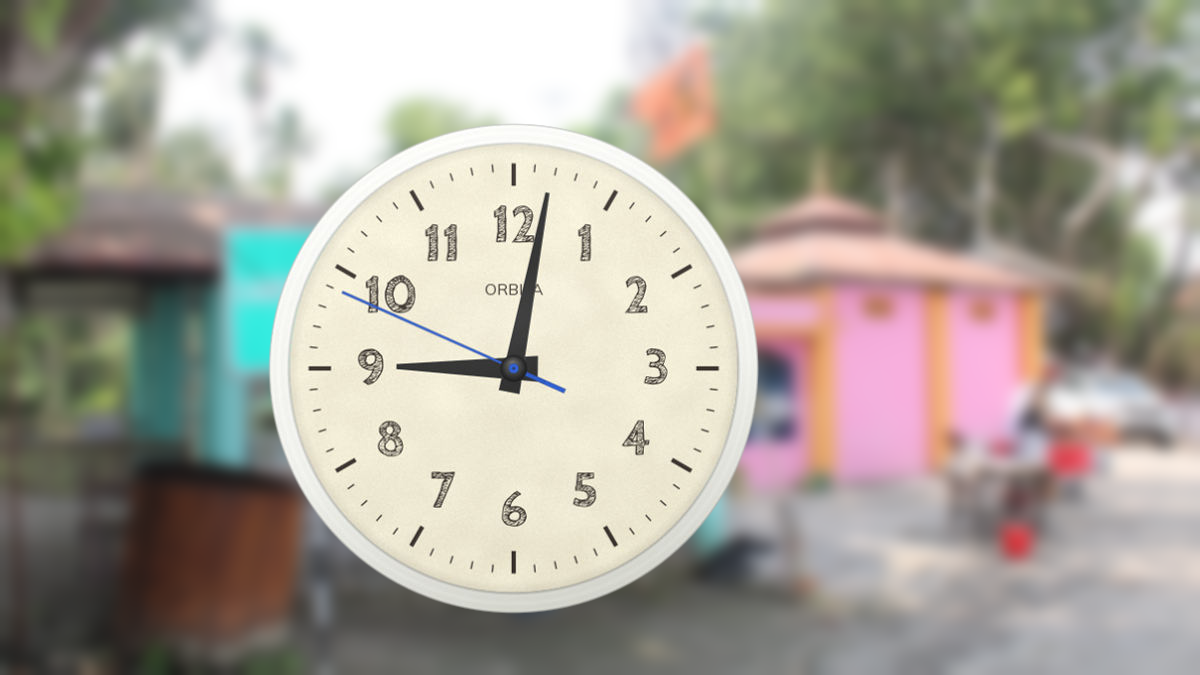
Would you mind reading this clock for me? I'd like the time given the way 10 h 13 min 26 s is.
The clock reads 9 h 01 min 49 s
